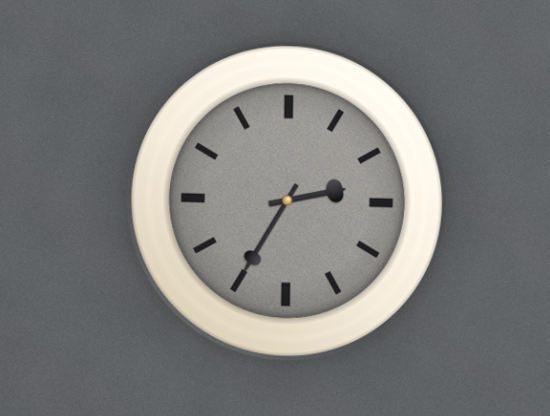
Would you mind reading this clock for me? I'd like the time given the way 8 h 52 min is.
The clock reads 2 h 35 min
